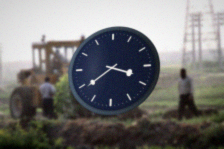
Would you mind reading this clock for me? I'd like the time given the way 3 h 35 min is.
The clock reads 3 h 39 min
